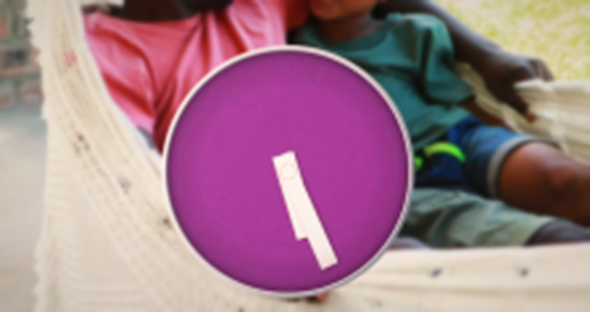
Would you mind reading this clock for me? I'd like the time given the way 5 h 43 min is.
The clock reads 5 h 26 min
